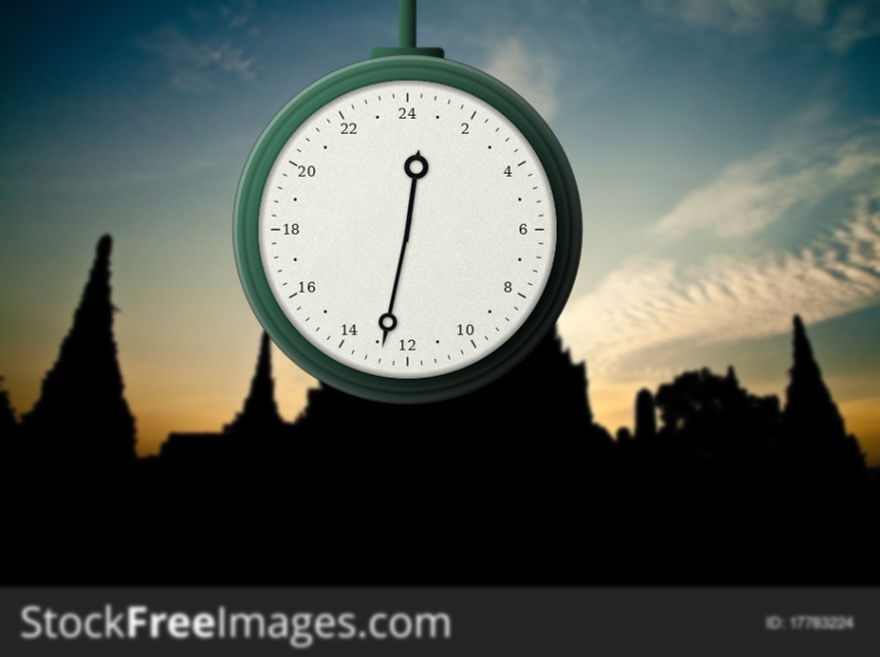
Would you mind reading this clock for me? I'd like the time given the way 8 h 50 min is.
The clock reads 0 h 32 min
